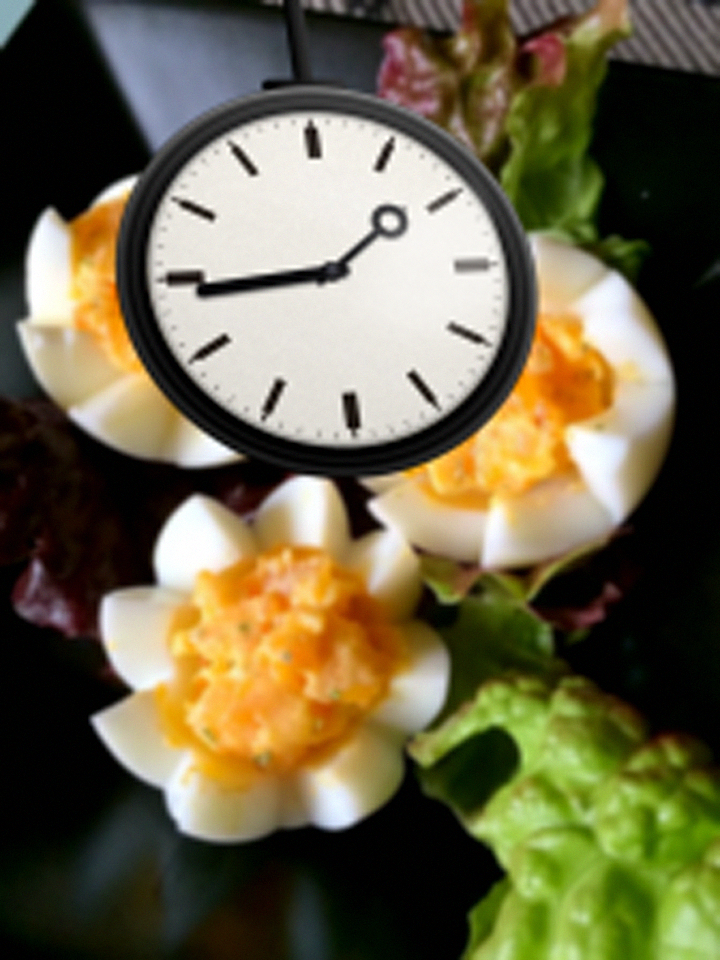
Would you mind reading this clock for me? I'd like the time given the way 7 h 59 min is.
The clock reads 1 h 44 min
